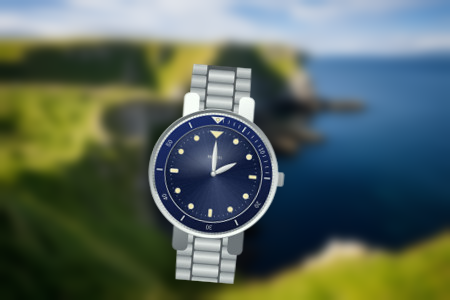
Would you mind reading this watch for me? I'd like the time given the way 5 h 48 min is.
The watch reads 2 h 00 min
